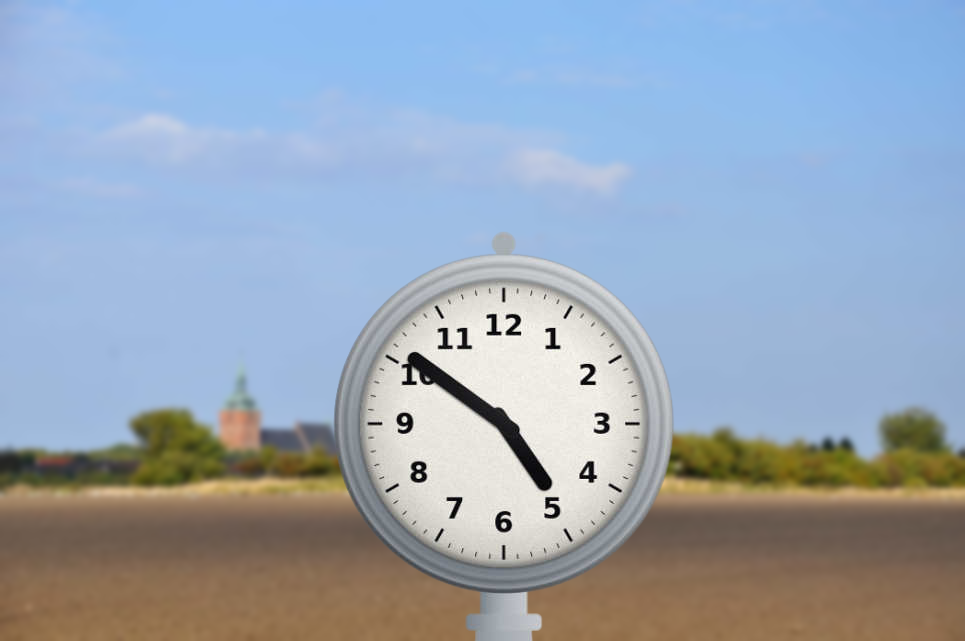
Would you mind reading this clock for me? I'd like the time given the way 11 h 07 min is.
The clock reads 4 h 51 min
